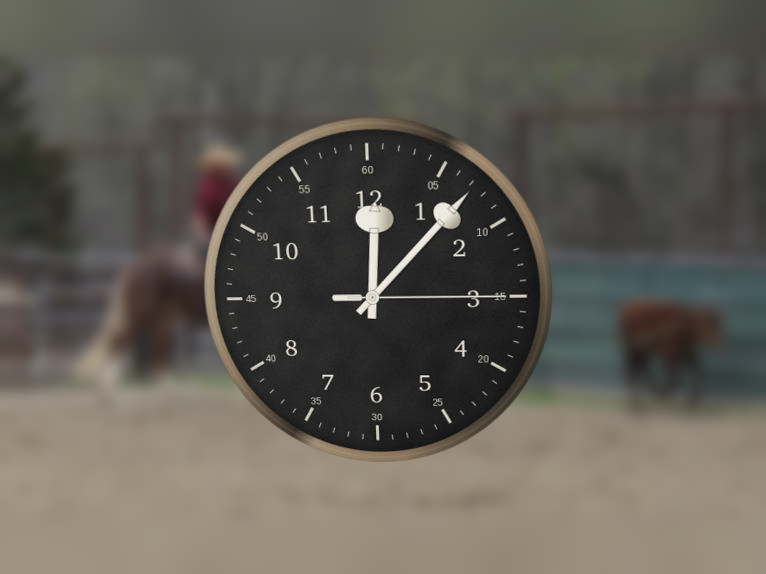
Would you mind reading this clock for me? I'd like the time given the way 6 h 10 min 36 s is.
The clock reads 12 h 07 min 15 s
